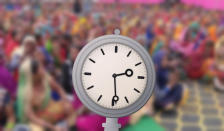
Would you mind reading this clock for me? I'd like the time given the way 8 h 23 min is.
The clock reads 2 h 29 min
